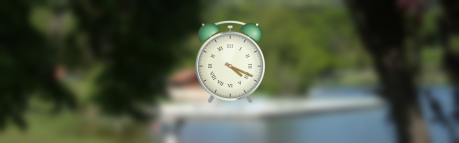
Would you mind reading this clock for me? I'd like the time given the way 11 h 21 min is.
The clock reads 4 h 19 min
